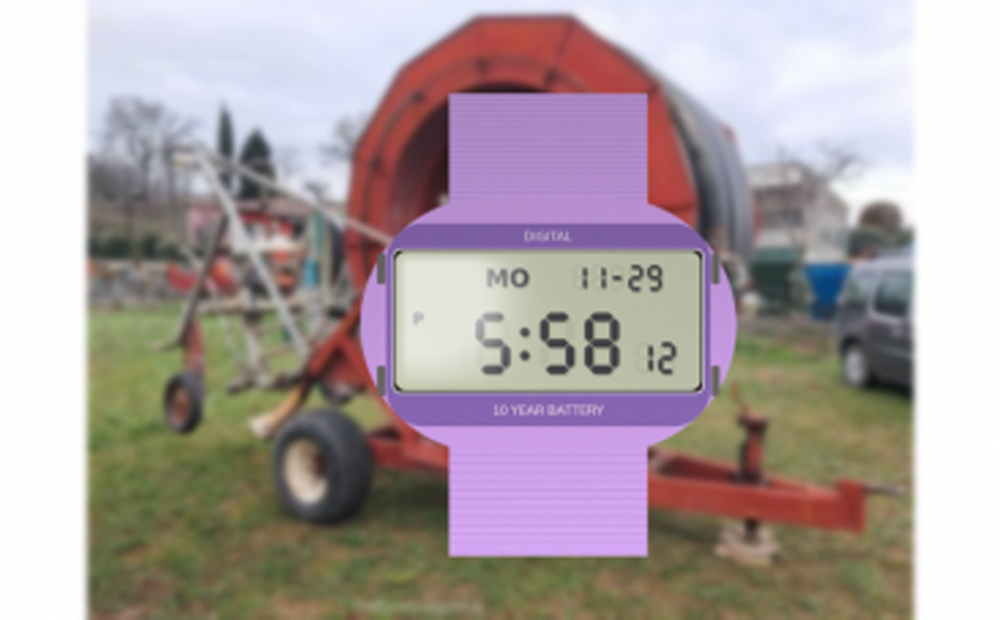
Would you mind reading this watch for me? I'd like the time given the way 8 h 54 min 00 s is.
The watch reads 5 h 58 min 12 s
